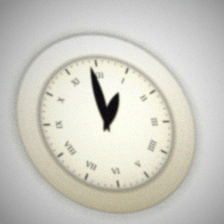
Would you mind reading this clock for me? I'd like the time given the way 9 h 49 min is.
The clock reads 12 h 59 min
